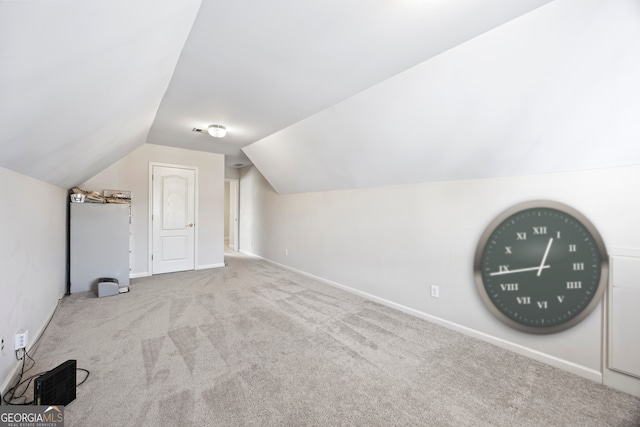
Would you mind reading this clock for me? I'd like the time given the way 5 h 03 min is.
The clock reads 12 h 44 min
